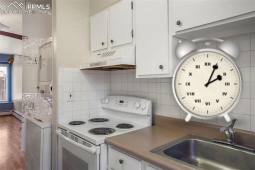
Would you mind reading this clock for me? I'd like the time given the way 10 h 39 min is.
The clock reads 2 h 04 min
